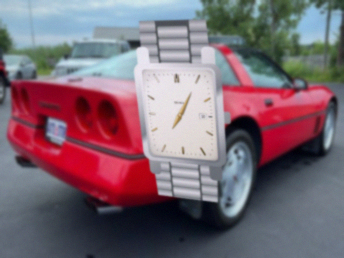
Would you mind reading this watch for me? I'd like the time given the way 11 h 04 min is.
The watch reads 7 h 05 min
